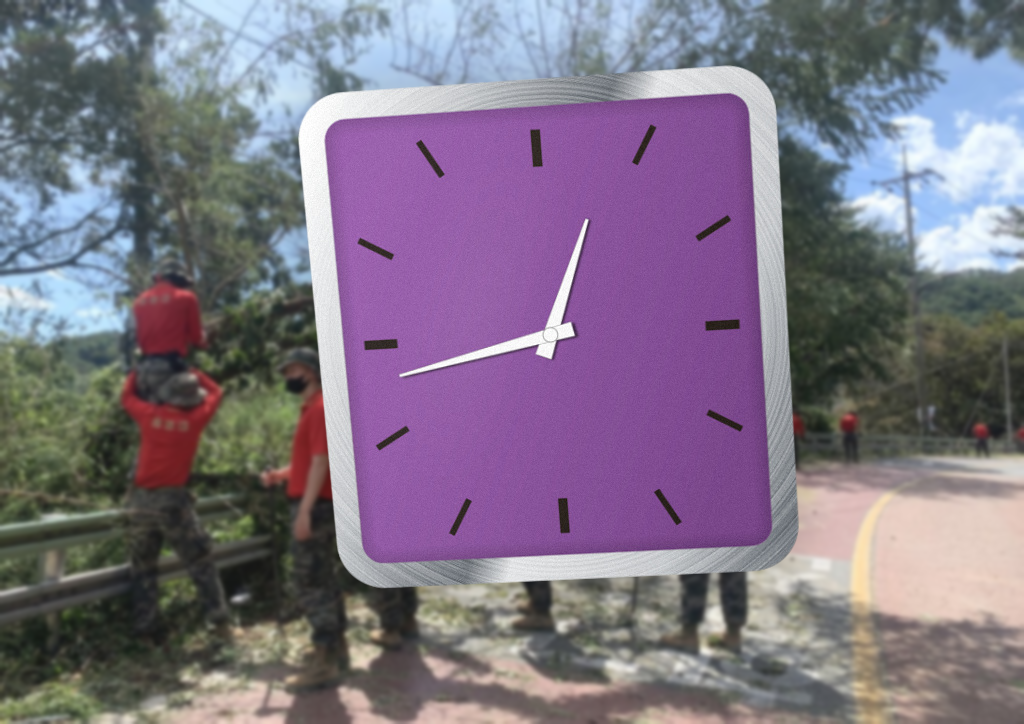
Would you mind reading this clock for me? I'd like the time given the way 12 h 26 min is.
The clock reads 12 h 43 min
